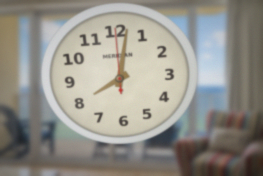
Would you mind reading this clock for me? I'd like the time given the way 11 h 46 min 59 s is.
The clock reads 8 h 02 min 00 s
